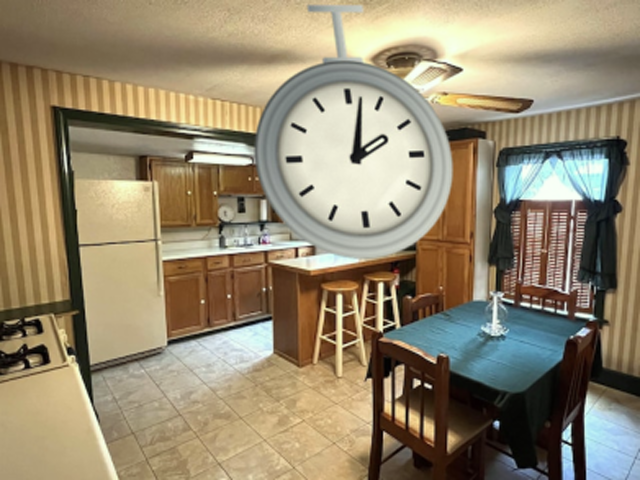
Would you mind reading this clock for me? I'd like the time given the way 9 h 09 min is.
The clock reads 2 h 02 min
